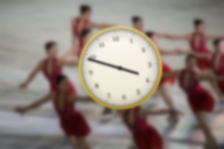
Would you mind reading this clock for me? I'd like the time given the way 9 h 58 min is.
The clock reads 3 h 49 min
